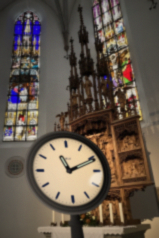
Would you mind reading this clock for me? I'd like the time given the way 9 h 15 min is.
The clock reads 11 h 11 min
